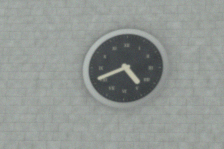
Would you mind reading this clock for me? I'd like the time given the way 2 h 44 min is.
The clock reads 4 h 41 min
